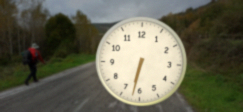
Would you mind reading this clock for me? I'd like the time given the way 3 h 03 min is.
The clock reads 6 h 32 min
